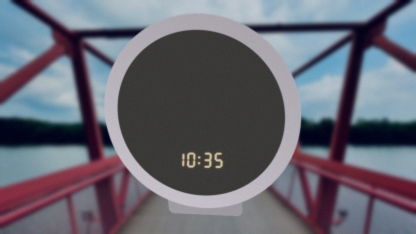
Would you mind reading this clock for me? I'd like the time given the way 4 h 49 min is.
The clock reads 10 h 35 min
